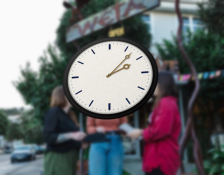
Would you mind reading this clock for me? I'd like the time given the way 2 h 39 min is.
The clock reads 2 h 07 min
